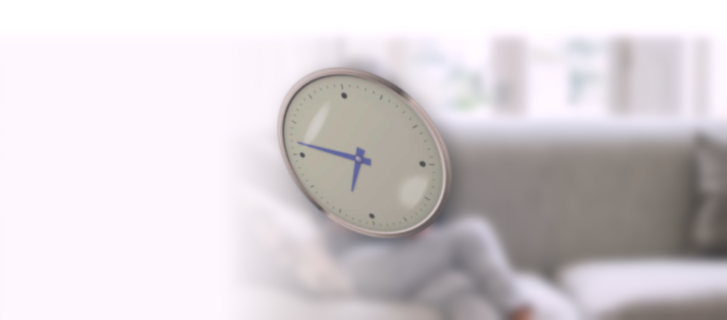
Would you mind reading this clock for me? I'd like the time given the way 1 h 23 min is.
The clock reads 6 h 47 min
